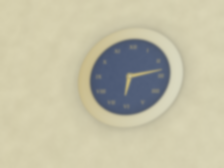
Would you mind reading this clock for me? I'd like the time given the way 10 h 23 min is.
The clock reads 6 h 13 min
